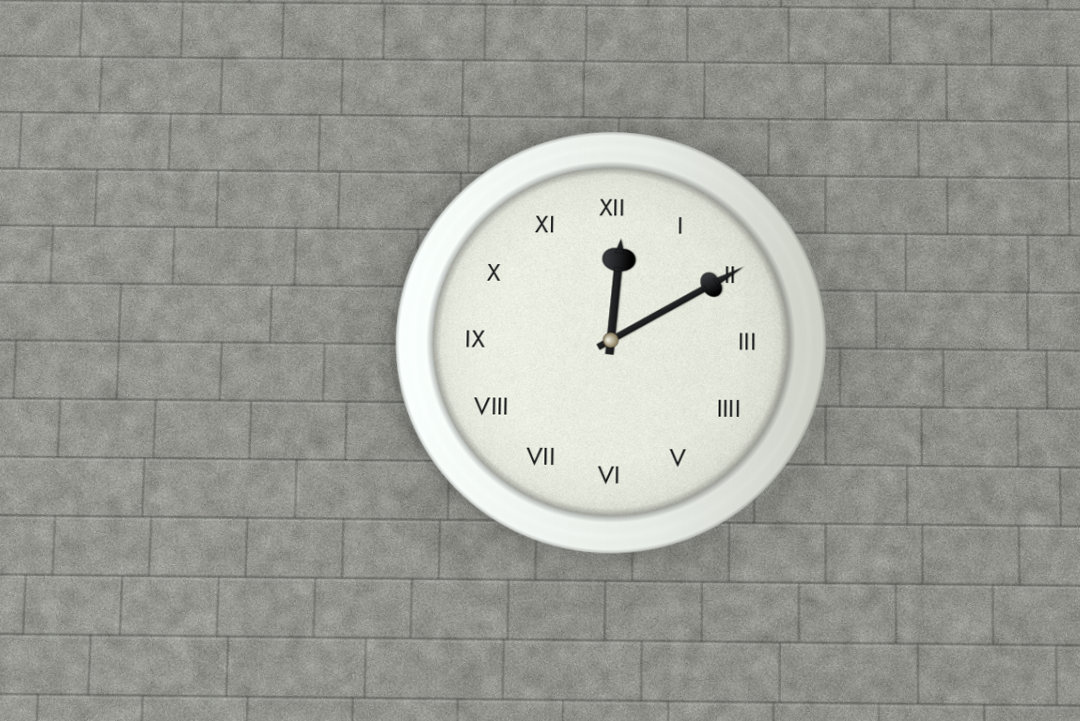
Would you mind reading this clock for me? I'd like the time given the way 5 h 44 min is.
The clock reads 12 h 10 min
